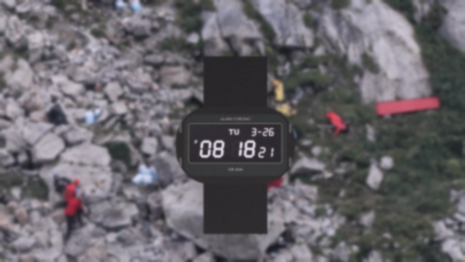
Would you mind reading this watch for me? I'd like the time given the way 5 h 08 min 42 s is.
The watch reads 8 h 18 min 21 s
